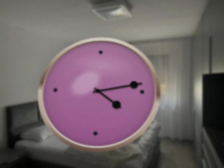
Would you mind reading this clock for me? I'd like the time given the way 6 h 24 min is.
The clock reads 4 h 13 min
